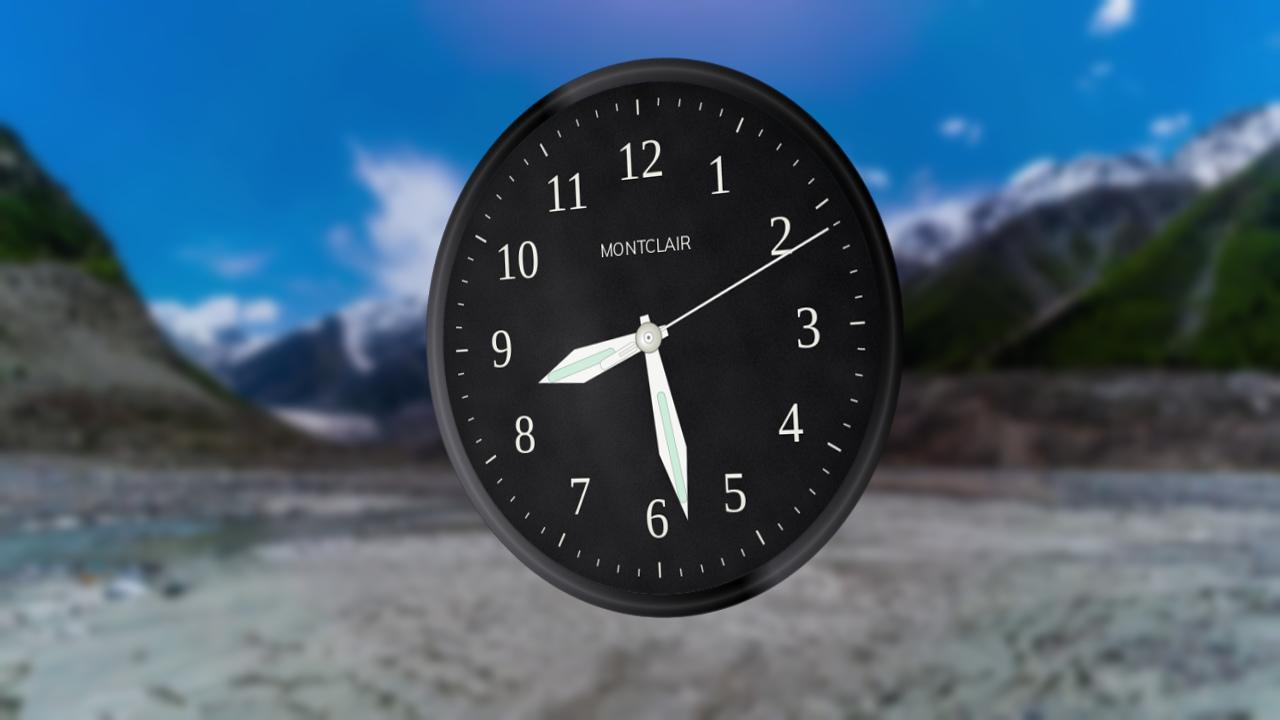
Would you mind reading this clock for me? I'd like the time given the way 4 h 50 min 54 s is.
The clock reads 8 h 28 min 11 s
